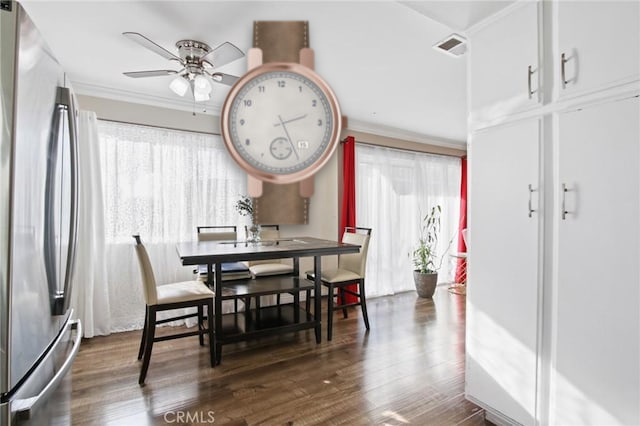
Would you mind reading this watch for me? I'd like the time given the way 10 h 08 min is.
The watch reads 2 h 26 min
